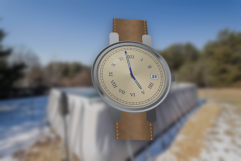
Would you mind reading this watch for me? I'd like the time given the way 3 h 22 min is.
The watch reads 4 h 58 min
